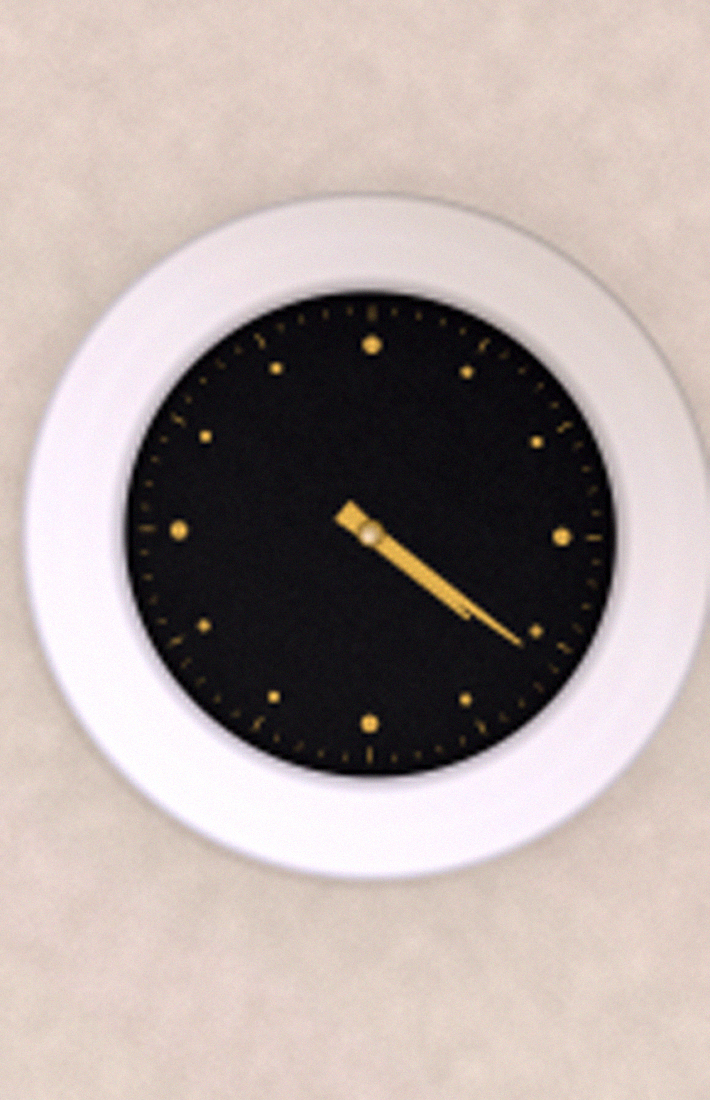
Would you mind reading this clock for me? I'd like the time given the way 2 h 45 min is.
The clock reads 4 h 21 min
